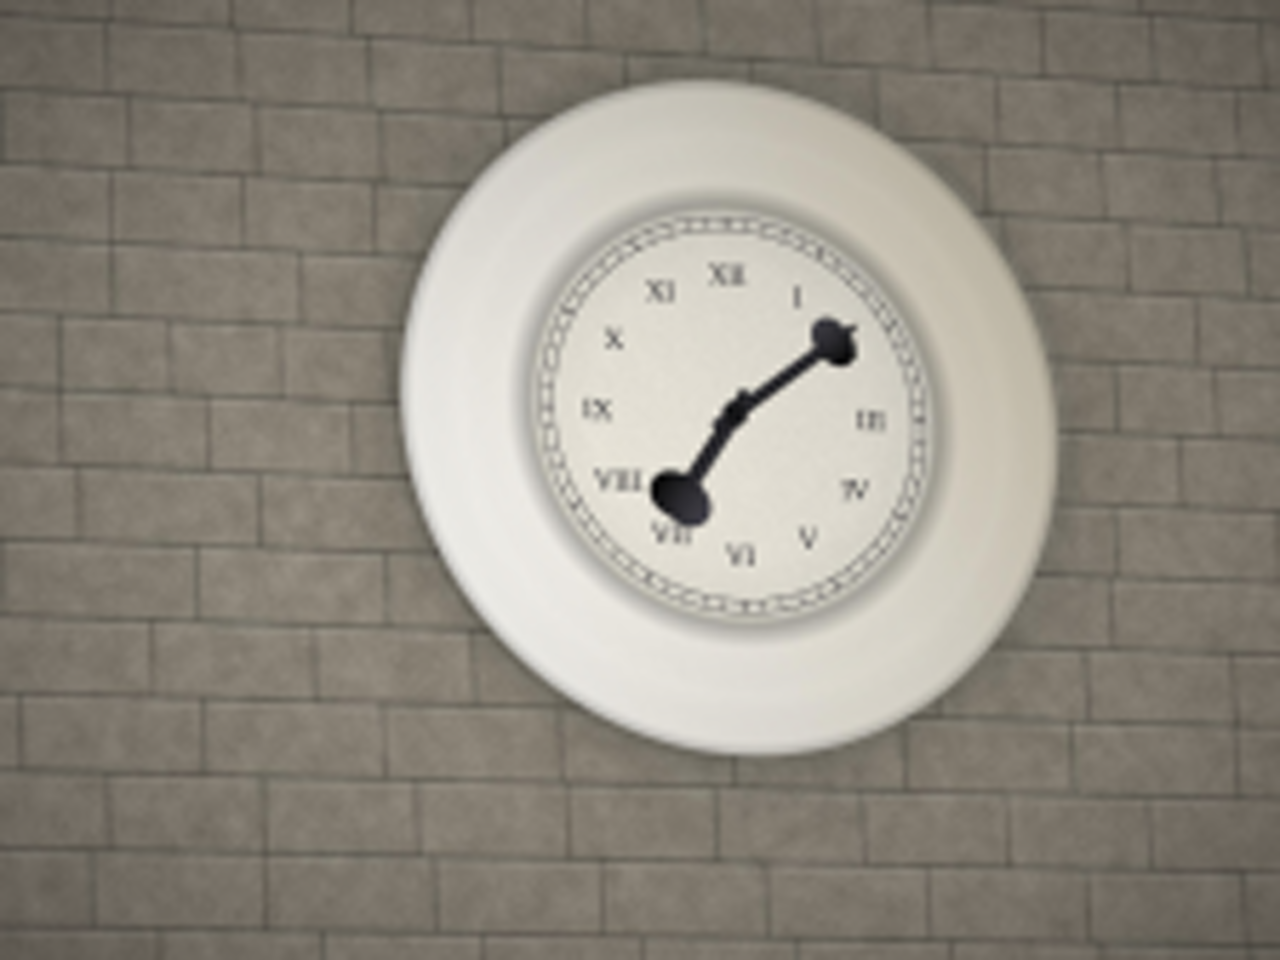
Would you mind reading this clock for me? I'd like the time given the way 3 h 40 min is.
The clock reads 7 h 09 min
